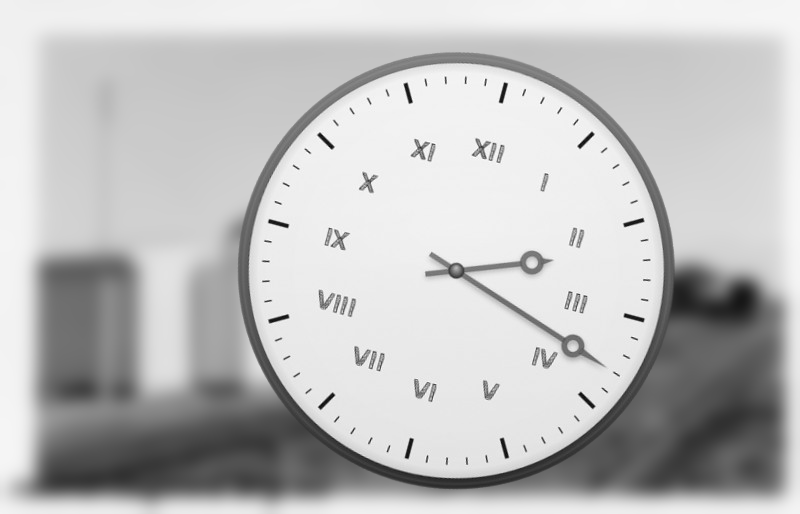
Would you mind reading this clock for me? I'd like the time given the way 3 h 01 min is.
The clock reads 2 h 18 min
